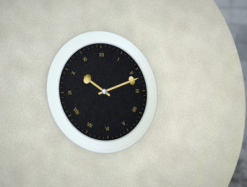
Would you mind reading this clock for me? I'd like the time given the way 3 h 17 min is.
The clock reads 10 h 12 min
